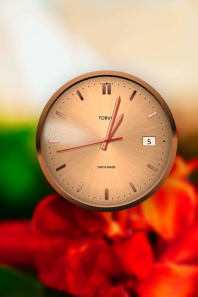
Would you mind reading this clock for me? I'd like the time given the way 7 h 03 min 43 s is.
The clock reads 1 h 02 min 43 s
